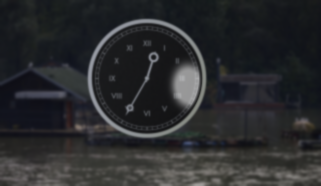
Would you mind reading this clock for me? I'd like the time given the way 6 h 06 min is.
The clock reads 12 h 35 min
